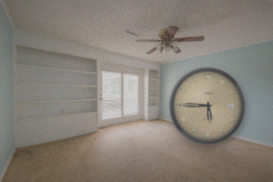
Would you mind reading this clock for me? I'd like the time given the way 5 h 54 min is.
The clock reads 5 h 45 min
